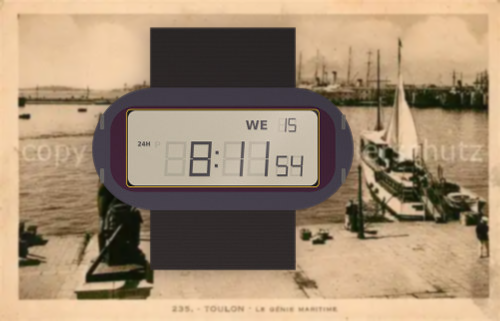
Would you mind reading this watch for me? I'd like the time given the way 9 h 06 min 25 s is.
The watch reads 8 h 11 min 54 s
